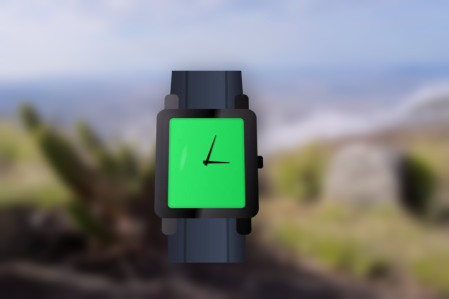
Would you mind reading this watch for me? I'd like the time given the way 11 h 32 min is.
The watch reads 3 h 03 min
